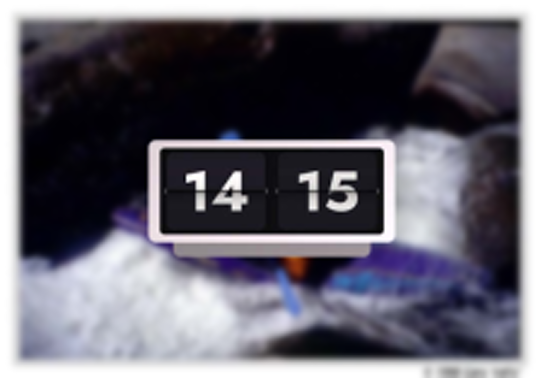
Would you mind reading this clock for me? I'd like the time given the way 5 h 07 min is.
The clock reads 14 h 15 min
